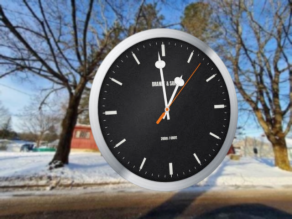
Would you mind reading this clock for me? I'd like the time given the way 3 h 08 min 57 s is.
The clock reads 12 h 59 min 07 s
